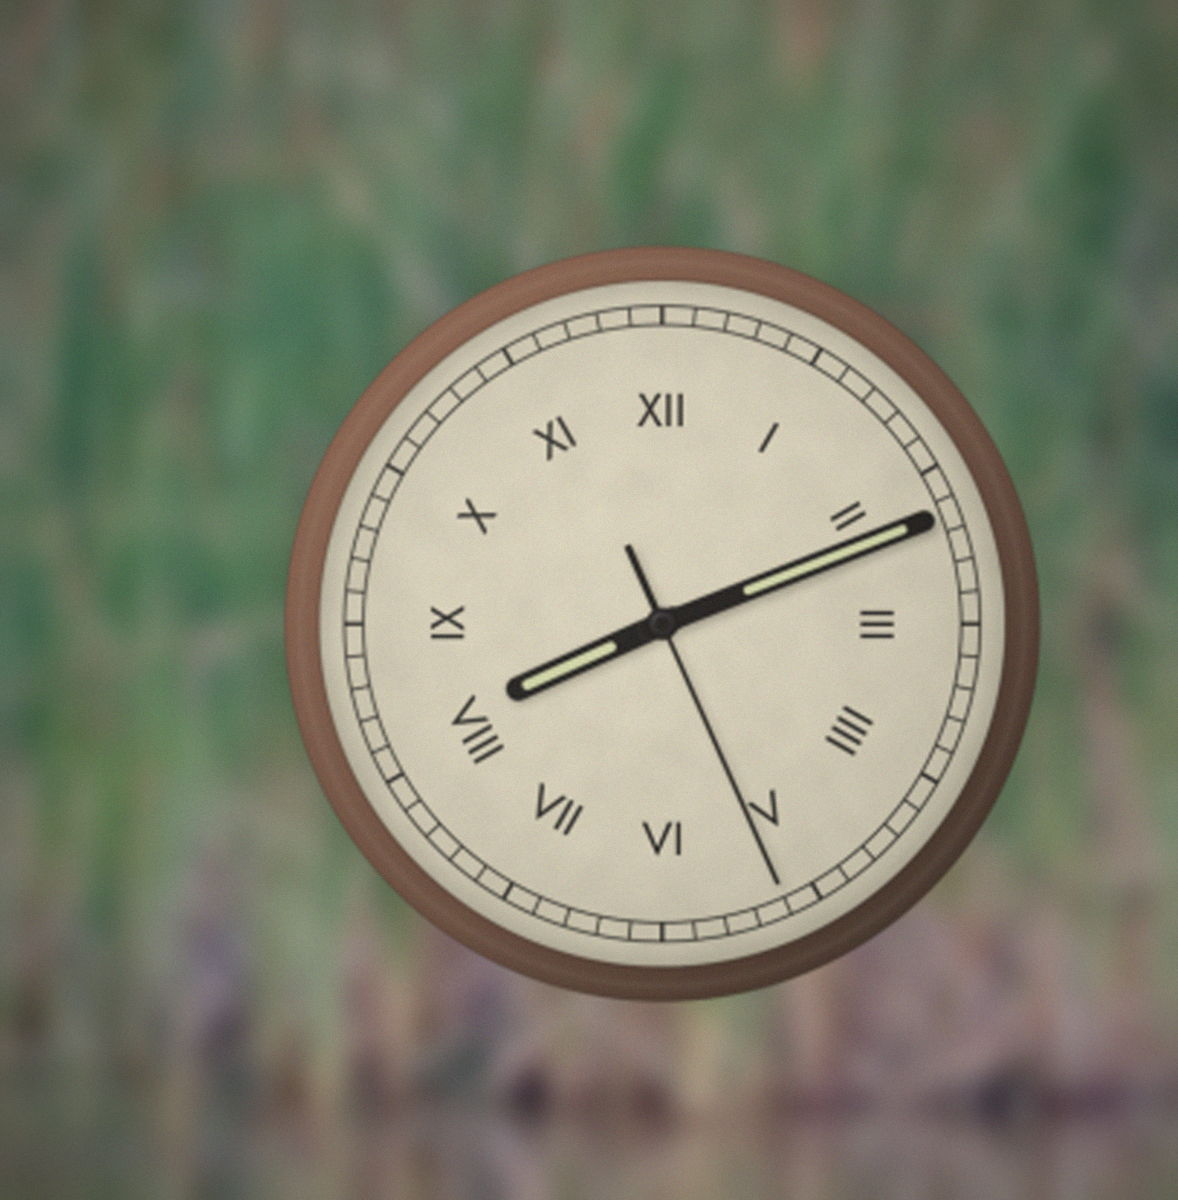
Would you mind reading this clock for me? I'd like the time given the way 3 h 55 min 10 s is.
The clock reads 8 h 11 min 26 s
